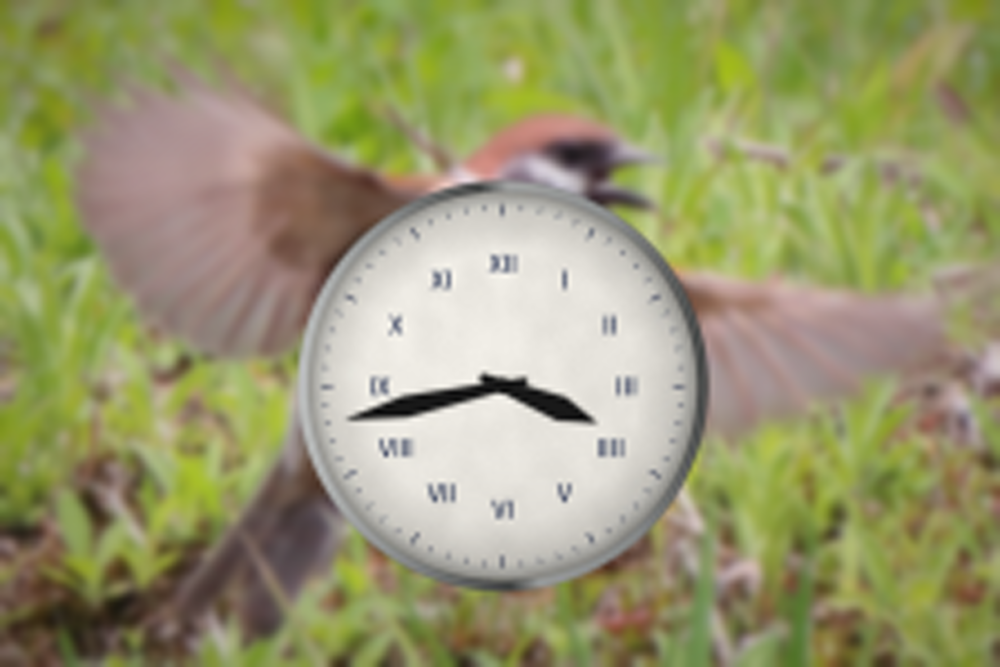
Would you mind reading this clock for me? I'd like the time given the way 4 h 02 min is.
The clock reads 3 h 43 min
